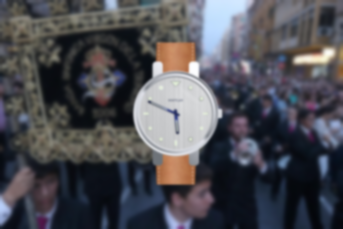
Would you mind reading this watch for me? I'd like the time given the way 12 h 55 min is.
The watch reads 5 h 49 min
